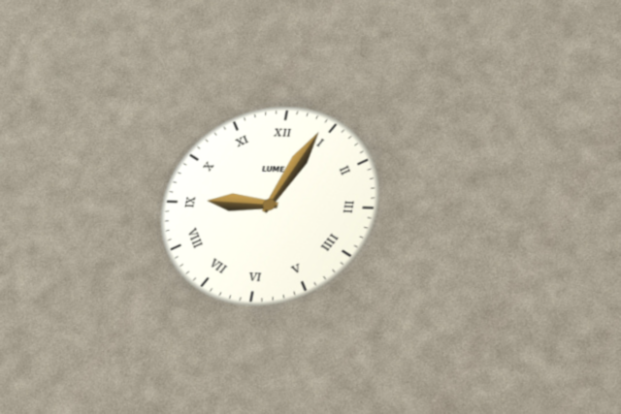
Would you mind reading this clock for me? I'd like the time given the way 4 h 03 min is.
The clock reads 9 h 04 min
